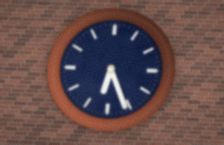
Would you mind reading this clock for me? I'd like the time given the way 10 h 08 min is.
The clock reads 6 h 26 min
